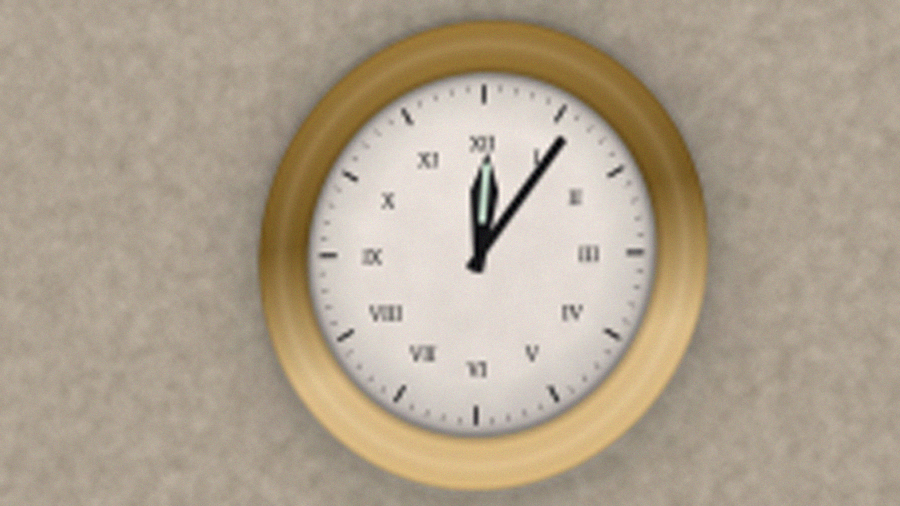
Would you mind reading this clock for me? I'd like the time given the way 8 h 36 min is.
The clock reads 12 h 06 min
